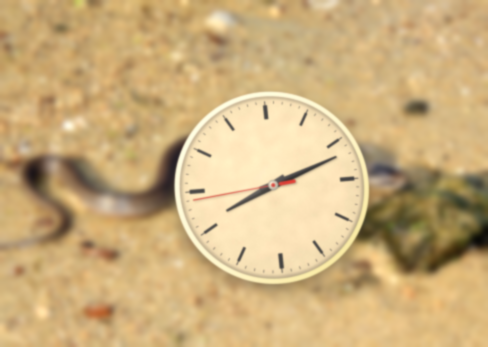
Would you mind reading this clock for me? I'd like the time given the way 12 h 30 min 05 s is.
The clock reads 8 h 11 min 44 s
